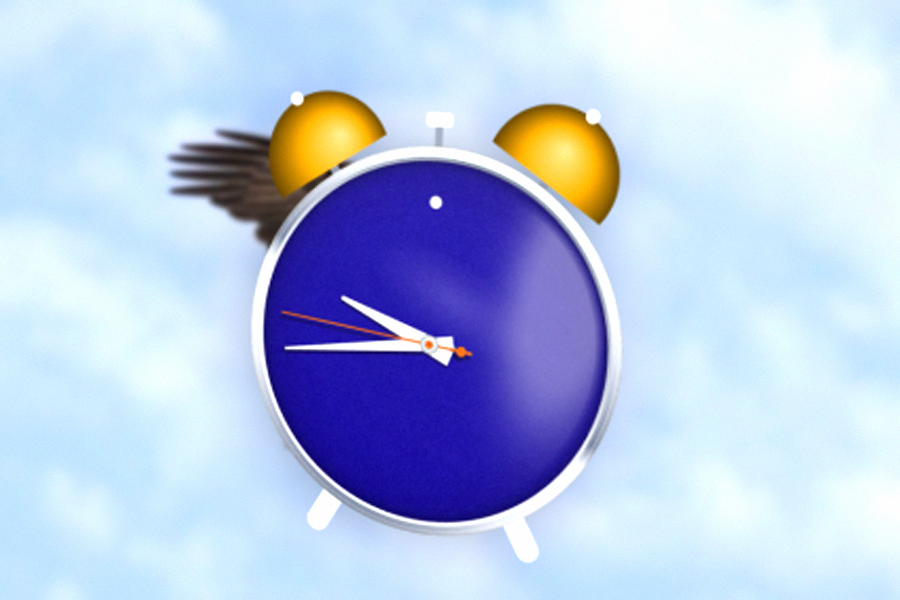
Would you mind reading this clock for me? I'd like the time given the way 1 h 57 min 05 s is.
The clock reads 9 h 43 min 46 s
